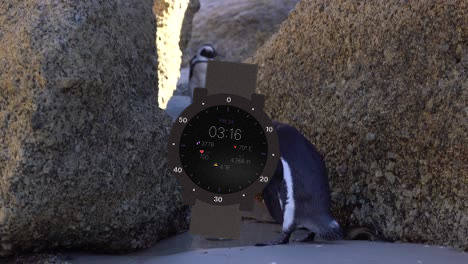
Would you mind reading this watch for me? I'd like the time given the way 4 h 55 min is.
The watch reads 3 h 16 min
